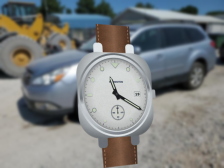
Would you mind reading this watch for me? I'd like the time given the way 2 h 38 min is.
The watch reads 11 h 20 min
